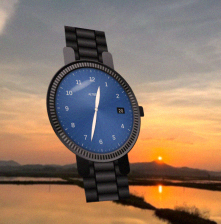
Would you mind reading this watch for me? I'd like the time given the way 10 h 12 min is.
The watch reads 12 h 33 min
